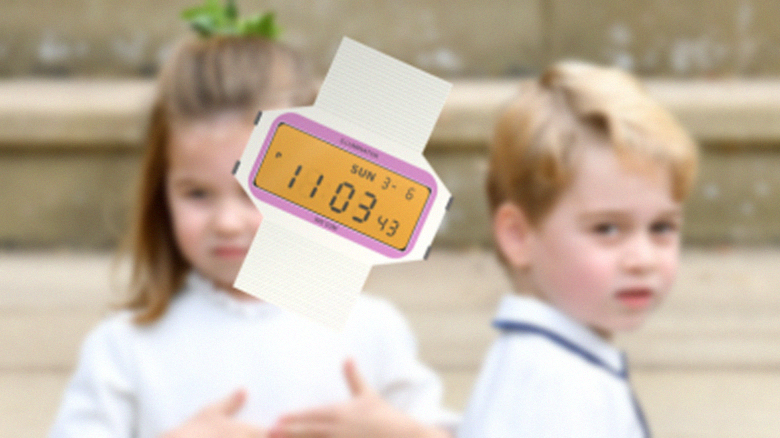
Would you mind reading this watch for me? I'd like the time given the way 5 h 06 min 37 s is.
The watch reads 11 h 03 min 43 s
